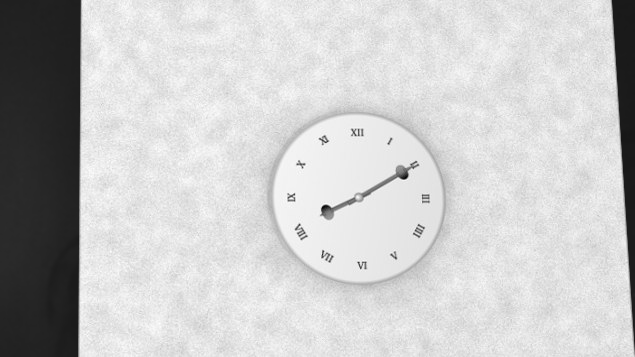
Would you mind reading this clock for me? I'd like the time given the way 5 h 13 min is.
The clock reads 8 h 10 min
